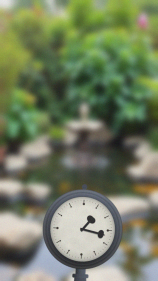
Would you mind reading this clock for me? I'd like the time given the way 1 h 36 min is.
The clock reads 1 h 17 min
